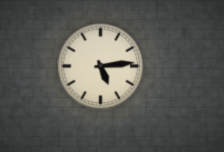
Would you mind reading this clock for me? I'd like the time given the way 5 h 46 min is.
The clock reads 5 h 14 min
